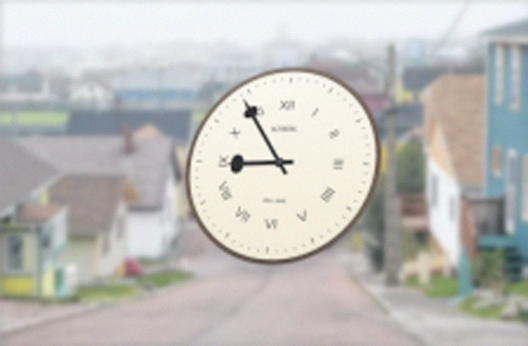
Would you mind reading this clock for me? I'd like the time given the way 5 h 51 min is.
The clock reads 8 h 54 min
